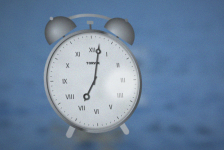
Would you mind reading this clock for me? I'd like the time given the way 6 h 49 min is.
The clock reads 7 h 02 min
